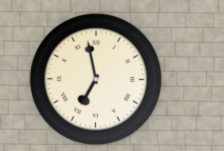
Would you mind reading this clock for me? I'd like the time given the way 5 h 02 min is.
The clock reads 6 h 58 min
